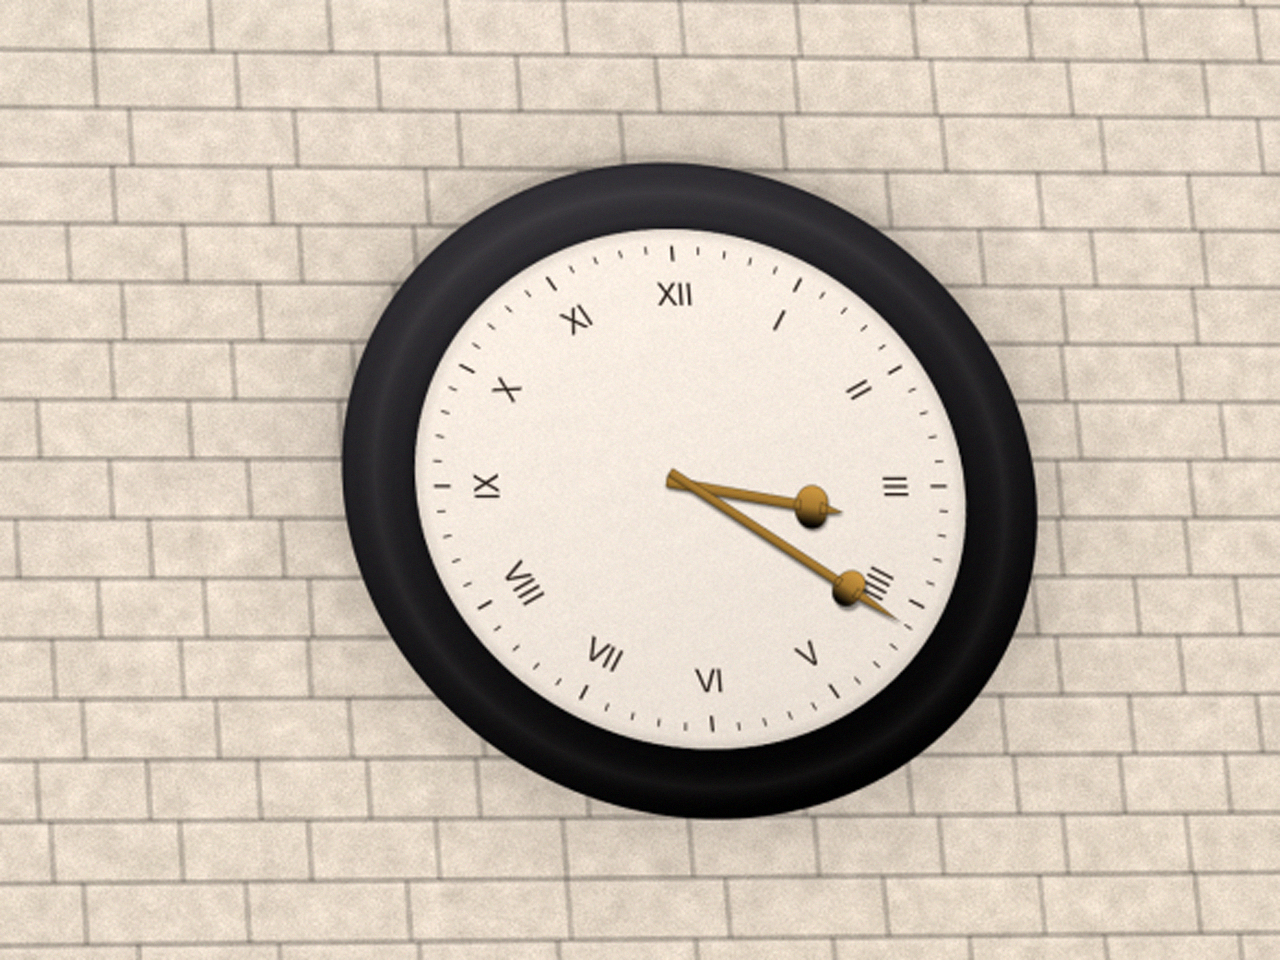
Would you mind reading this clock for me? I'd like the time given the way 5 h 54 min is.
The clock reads 3 h 21 min
